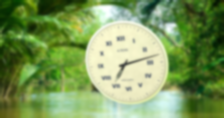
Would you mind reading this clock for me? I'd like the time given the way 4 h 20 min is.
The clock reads 7 h 13 min
